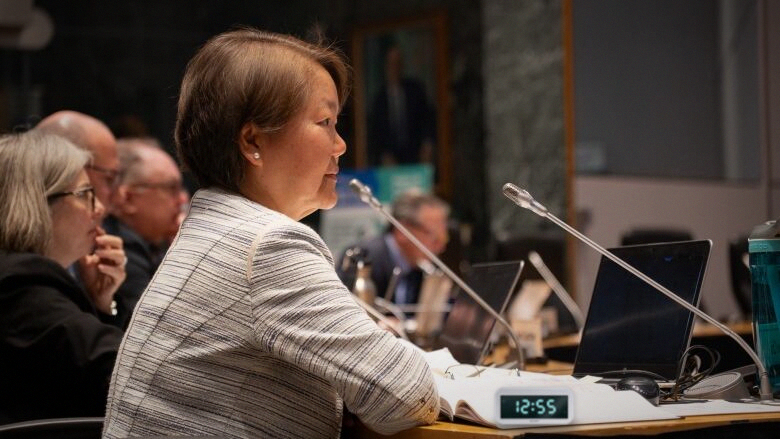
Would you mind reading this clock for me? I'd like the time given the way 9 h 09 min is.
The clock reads 12 h 55 min
